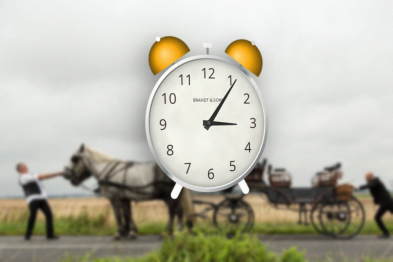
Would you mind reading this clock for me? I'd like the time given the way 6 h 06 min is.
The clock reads 3 h 06 min
